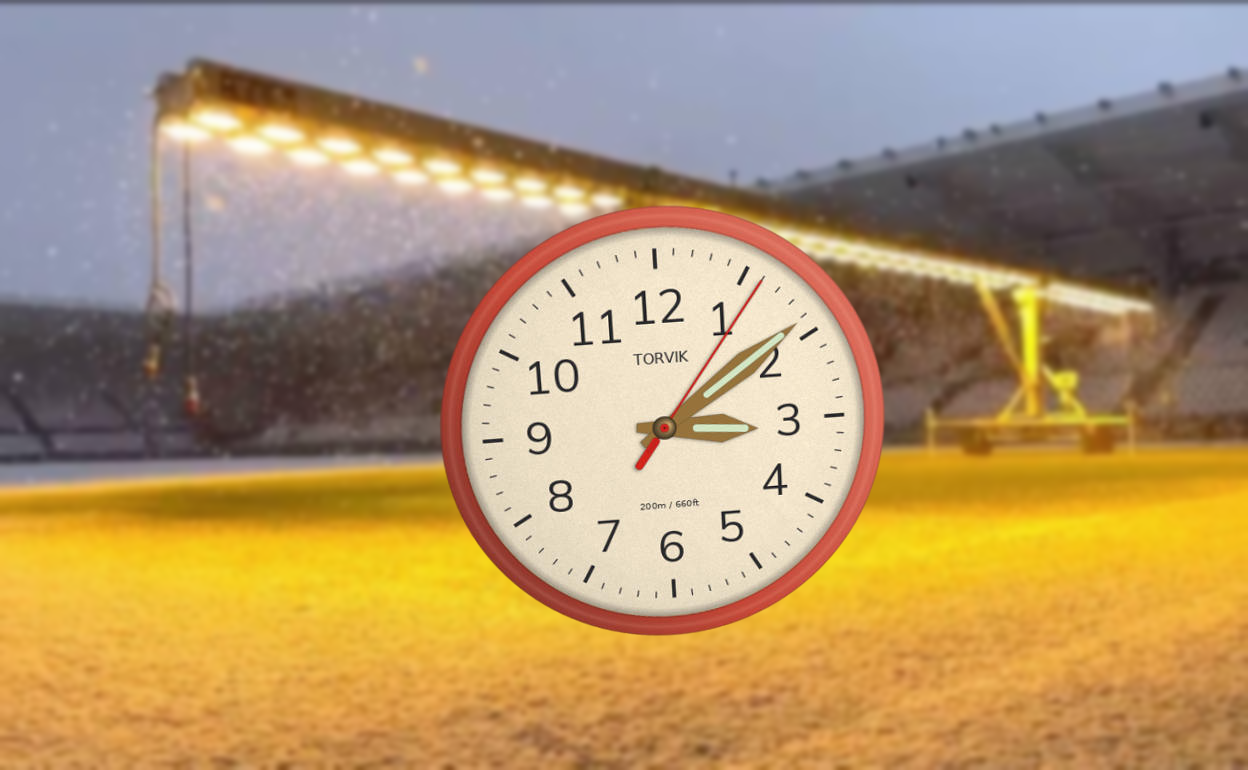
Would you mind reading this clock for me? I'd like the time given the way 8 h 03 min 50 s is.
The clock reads 3 h 09 min 06 s
